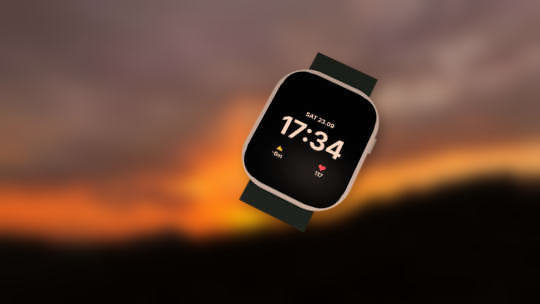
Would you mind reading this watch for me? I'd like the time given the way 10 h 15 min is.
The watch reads 17 h 34 min
